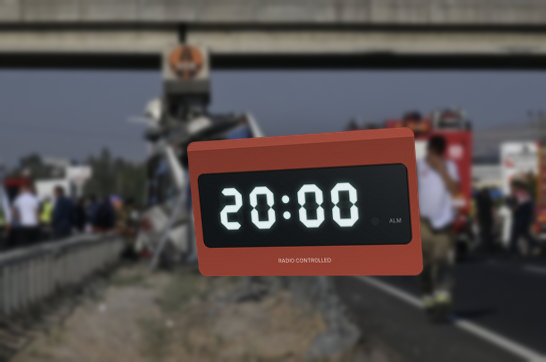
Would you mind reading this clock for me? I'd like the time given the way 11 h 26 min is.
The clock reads 20 h 00 min
